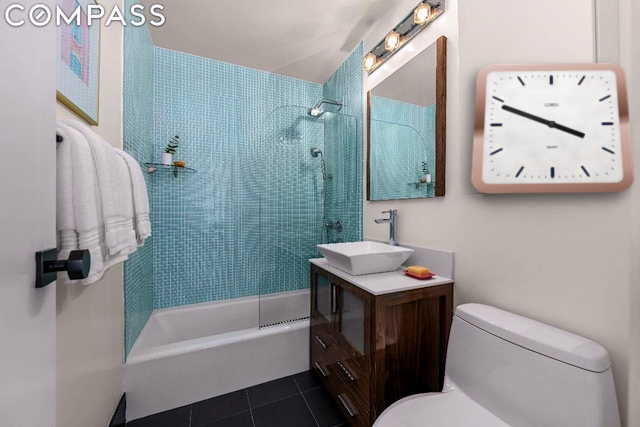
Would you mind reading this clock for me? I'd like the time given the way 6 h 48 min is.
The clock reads 3 h 49 min
